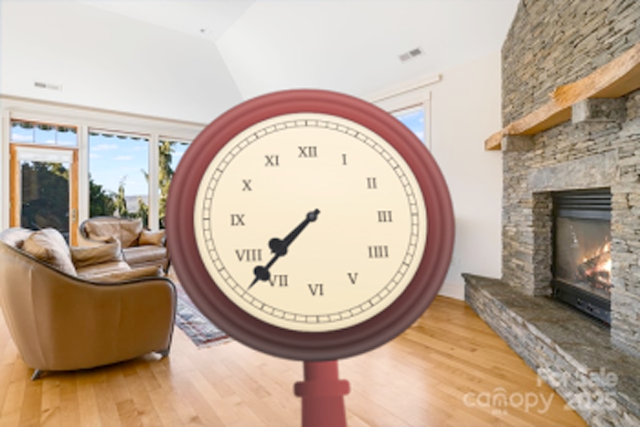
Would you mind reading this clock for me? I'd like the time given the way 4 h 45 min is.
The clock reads 7 h 37 min
